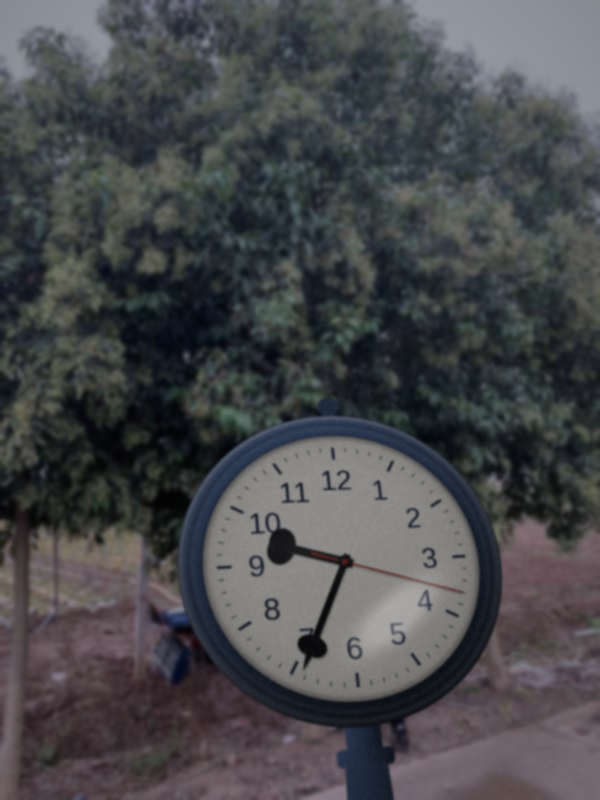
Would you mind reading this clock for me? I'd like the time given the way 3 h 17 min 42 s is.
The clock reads 9 h 34 min 18 s
